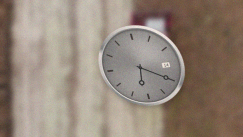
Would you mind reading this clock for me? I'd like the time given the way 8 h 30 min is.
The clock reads 6 h 20 min
